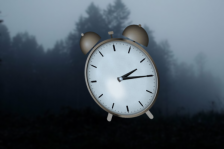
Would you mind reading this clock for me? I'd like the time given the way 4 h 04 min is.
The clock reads 2 h 15 min
